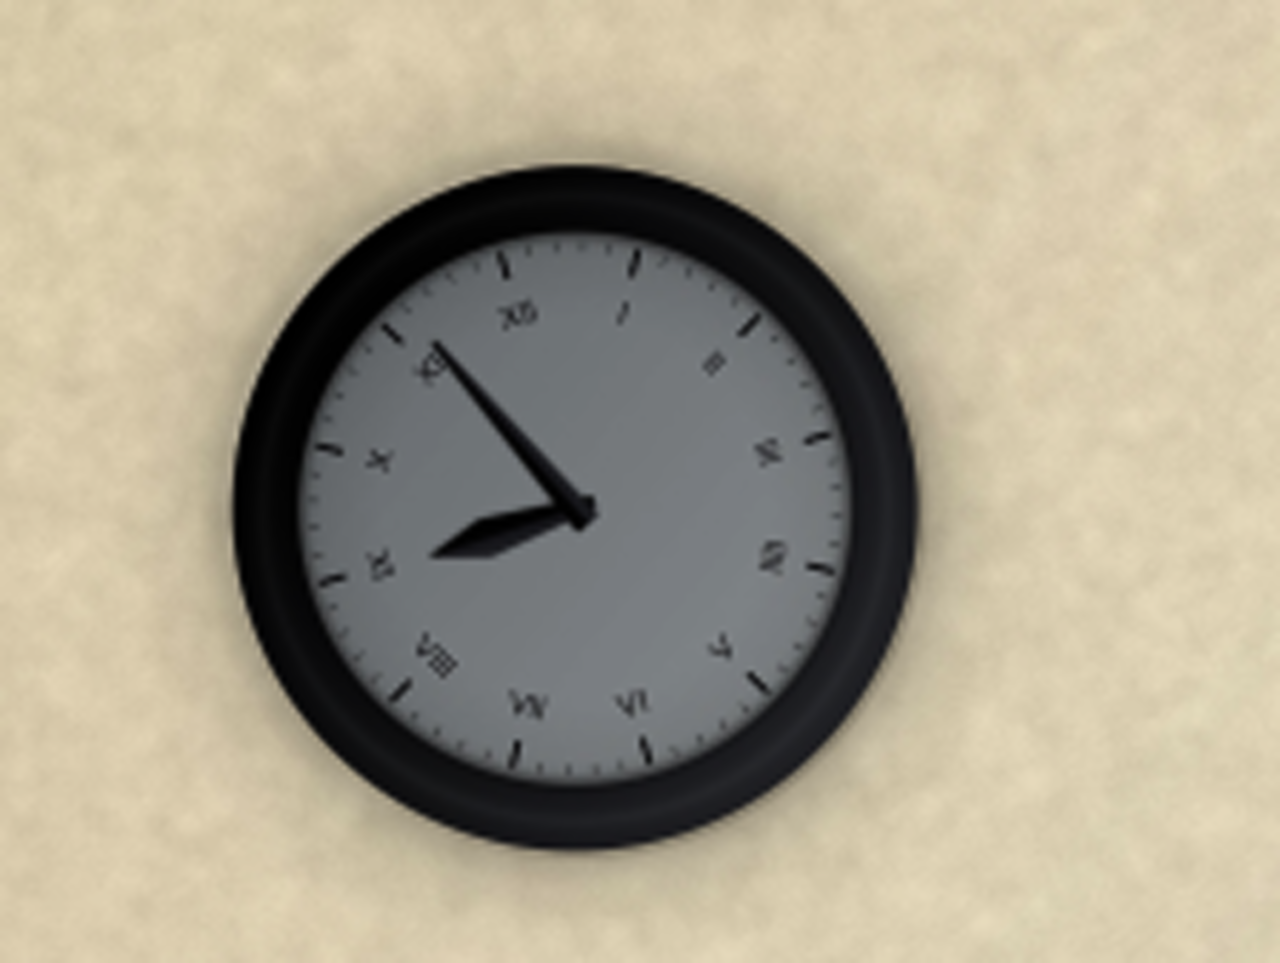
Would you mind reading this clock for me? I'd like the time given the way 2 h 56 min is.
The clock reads 8 h 56 min
